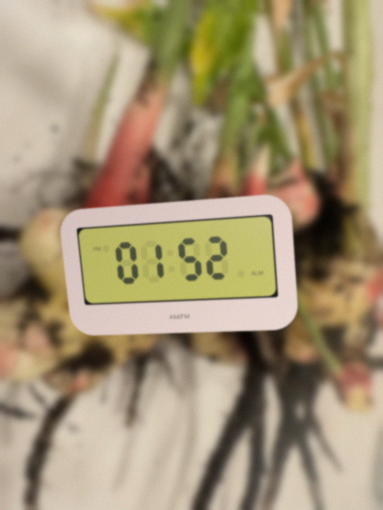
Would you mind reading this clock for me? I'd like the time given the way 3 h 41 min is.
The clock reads 1 h 52 min
